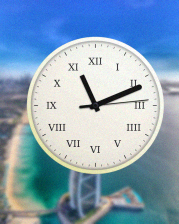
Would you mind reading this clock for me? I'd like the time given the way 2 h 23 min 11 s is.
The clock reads 11 h 11 min 14 s
